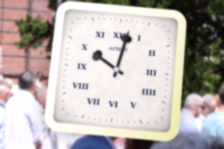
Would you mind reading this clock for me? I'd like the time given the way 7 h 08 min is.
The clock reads 10 h 02 min
